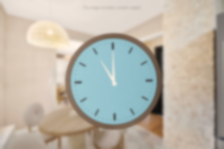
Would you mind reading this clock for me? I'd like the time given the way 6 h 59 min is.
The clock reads 11 h 00 min
